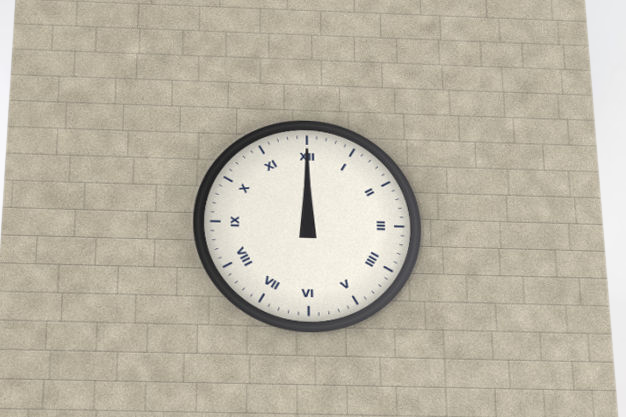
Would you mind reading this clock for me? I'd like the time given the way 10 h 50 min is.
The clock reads 12 h 00 min
